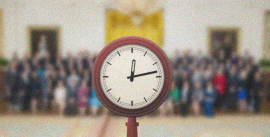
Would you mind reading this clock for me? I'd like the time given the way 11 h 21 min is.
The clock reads 12 h 13 min
